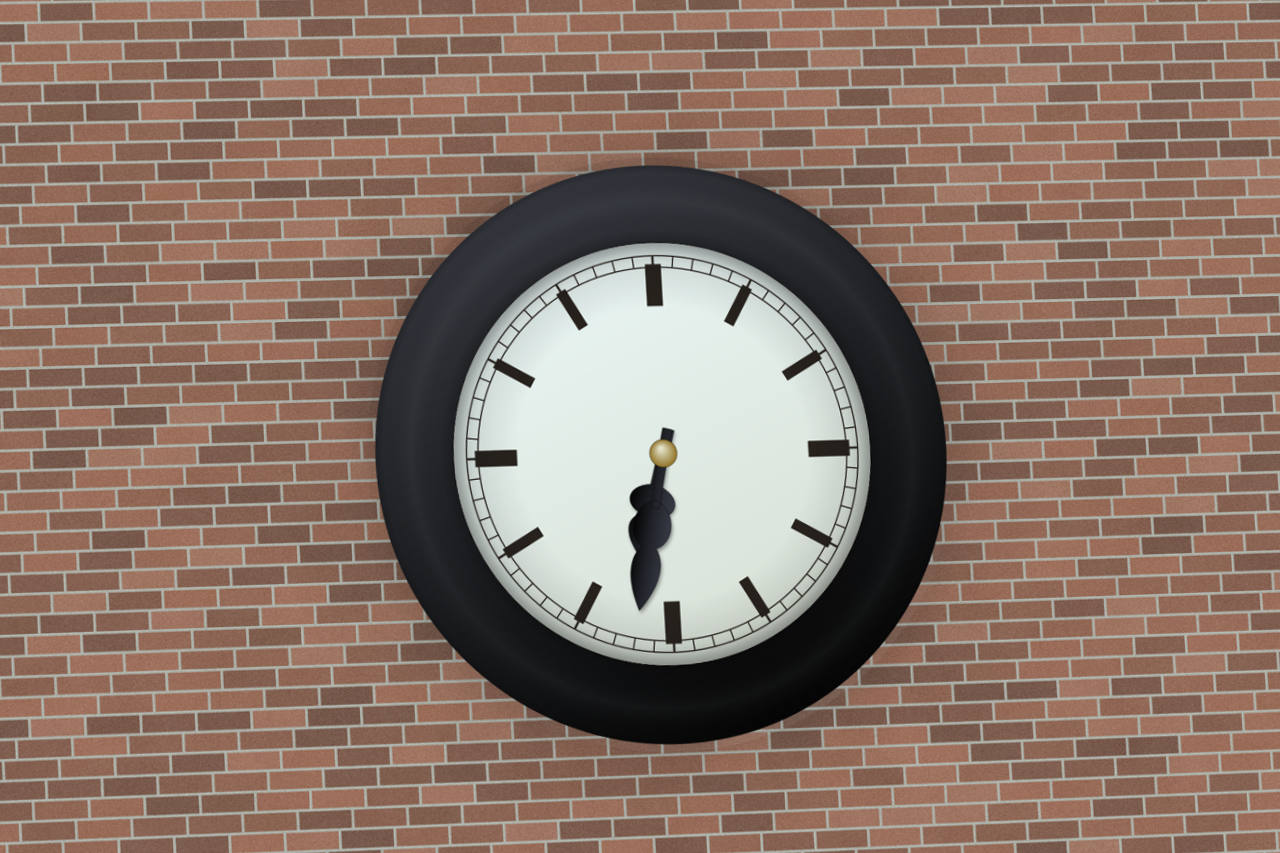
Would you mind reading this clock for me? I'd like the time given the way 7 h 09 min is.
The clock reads 6 h 32 min
